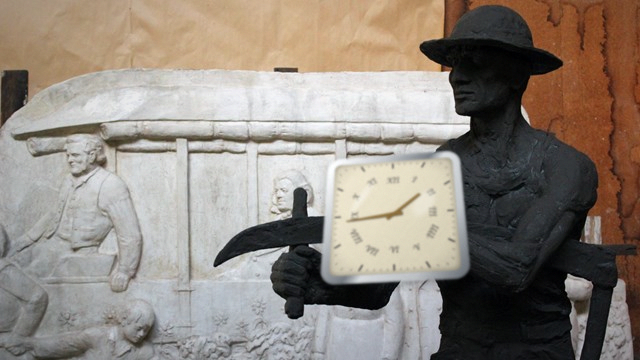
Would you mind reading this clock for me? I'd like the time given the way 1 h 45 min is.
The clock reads 1 h 44 min
